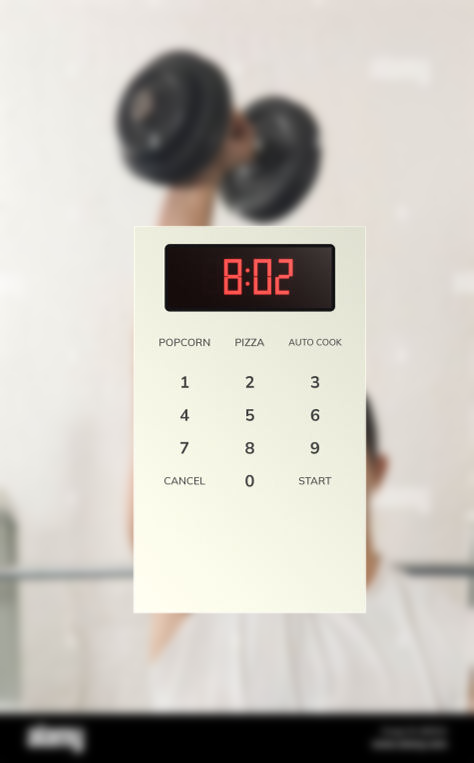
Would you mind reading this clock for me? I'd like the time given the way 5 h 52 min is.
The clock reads 8 h 02 min
